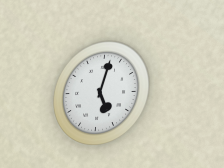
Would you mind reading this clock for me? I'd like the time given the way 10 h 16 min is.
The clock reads 5 h 02 min
